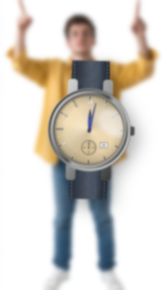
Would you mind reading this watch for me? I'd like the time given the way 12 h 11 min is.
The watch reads 12 h 02 min
